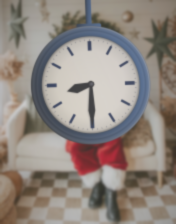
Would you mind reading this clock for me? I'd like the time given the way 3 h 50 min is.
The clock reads 8 h 30 min
